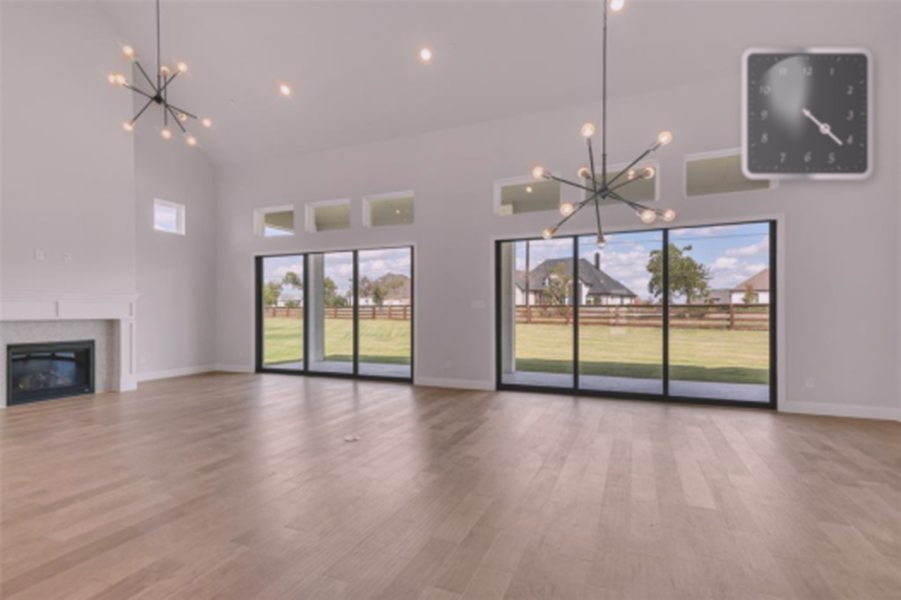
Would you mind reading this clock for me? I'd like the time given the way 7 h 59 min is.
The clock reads 4 h 22 min
